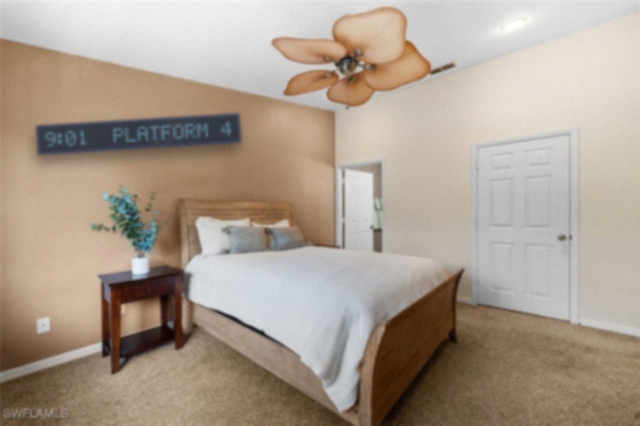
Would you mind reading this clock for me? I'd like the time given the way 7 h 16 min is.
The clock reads 9 h 01 min
